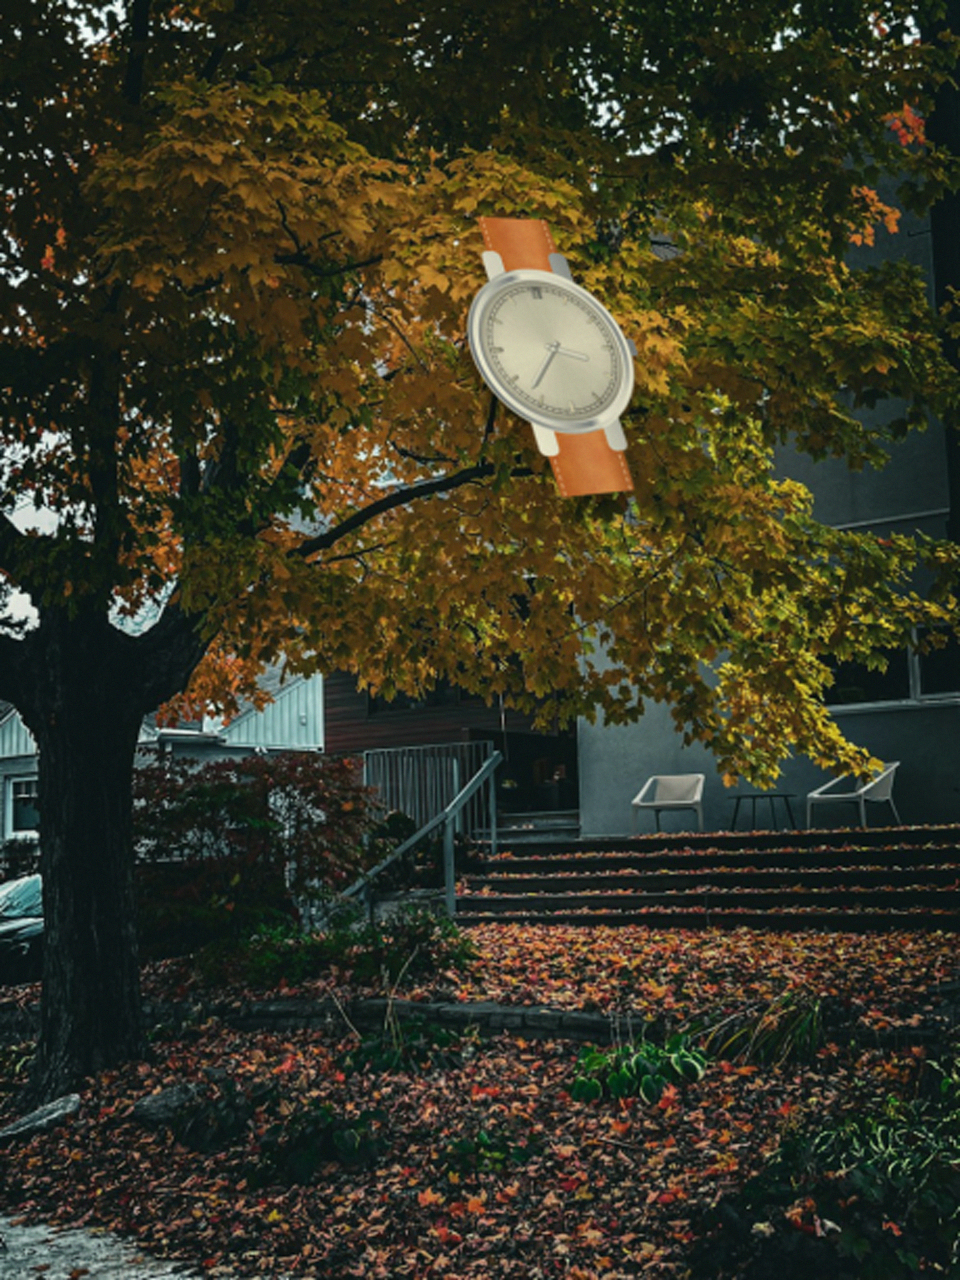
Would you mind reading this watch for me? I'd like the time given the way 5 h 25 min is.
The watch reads 3 h 37 min
